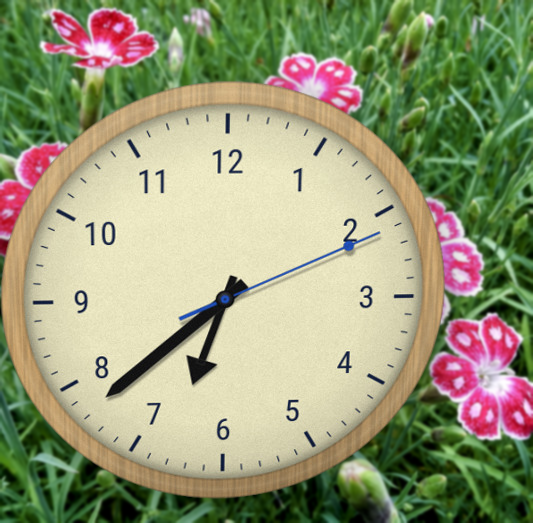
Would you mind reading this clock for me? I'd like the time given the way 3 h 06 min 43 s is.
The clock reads 6 h 38 min 11 s
